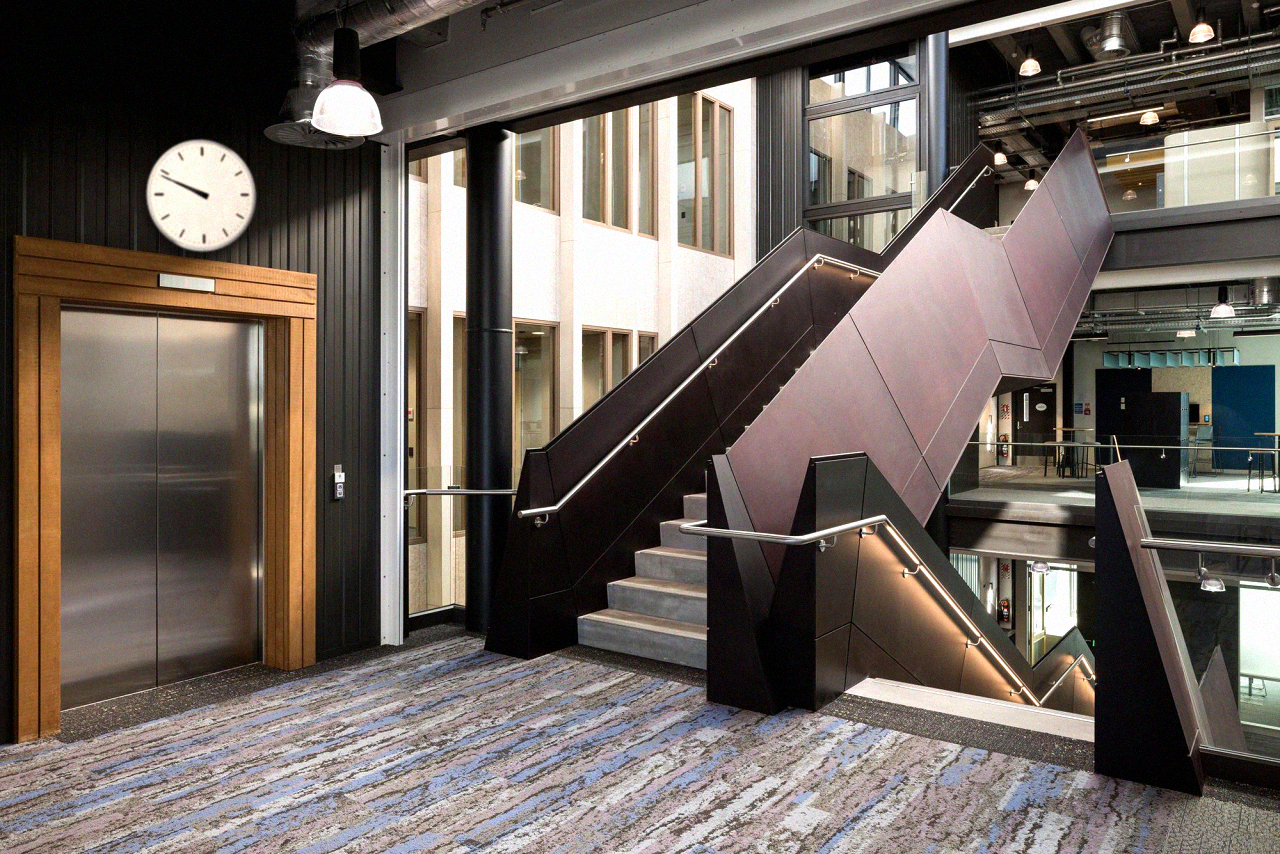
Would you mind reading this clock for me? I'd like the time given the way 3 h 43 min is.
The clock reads 9 h 49 min
